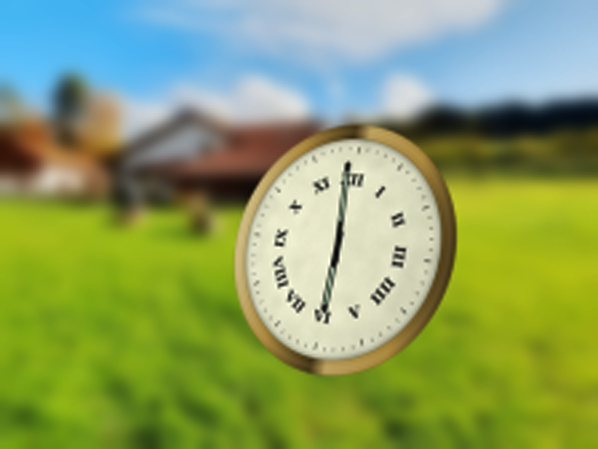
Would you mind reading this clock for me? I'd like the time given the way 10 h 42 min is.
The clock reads 5 h 59 min
